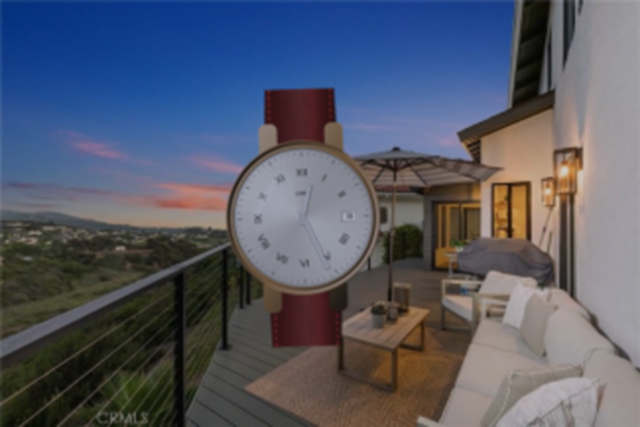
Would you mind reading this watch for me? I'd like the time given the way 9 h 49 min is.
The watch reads 12 h 26 min
